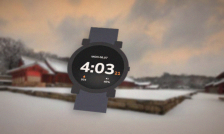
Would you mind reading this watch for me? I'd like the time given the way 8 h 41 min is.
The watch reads 4 h 03 min
